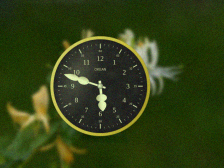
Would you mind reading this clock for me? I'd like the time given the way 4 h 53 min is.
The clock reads 5 h 48 min
